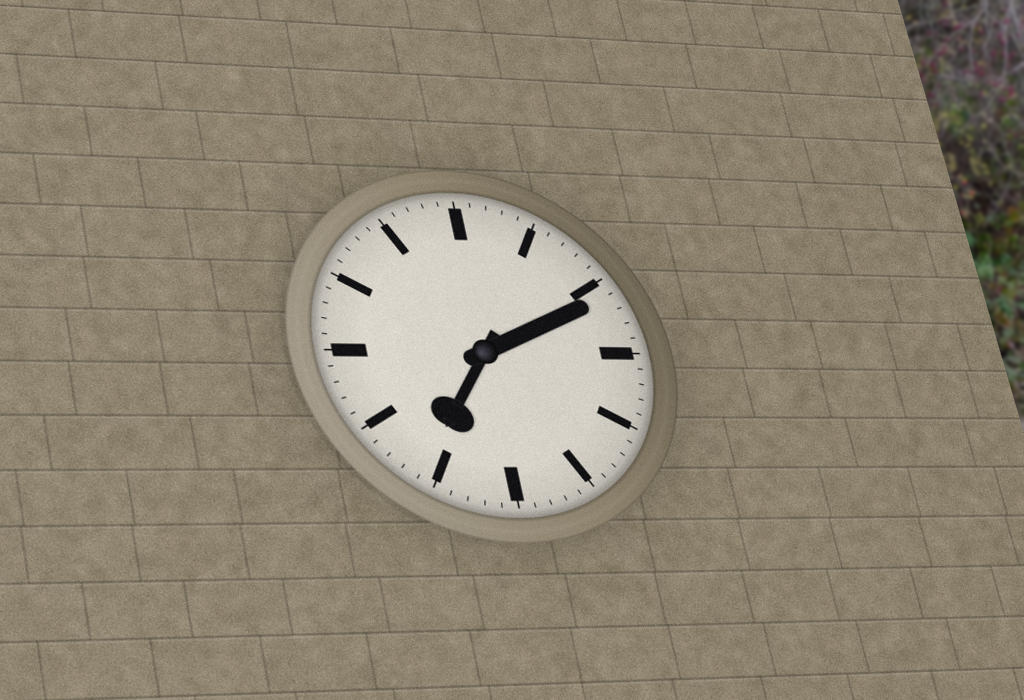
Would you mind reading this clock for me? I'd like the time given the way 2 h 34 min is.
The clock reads 7 h 11 min
